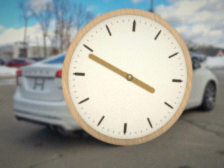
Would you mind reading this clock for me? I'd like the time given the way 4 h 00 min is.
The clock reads 3 h 49 min
